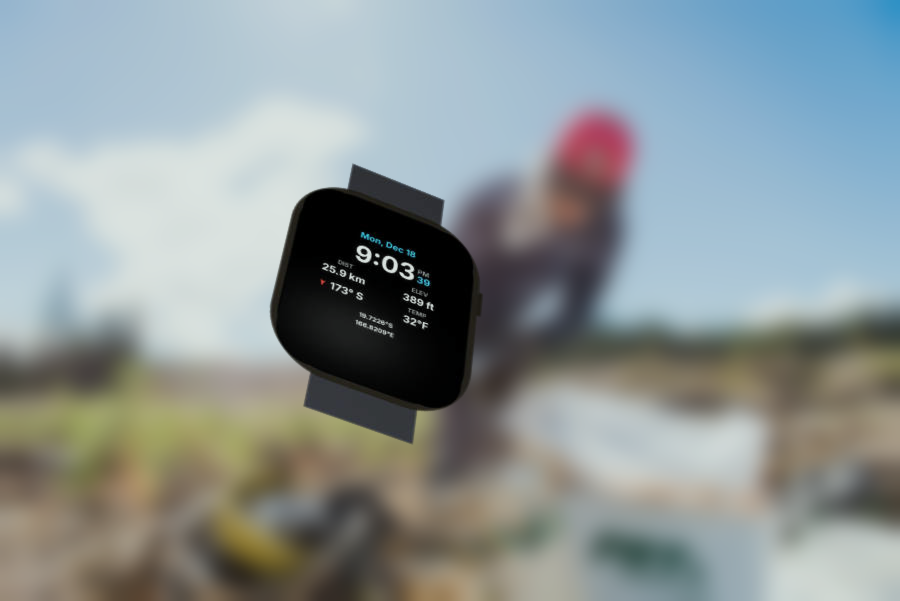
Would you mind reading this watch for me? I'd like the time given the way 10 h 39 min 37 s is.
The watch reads 9 h 03 min 39 s
